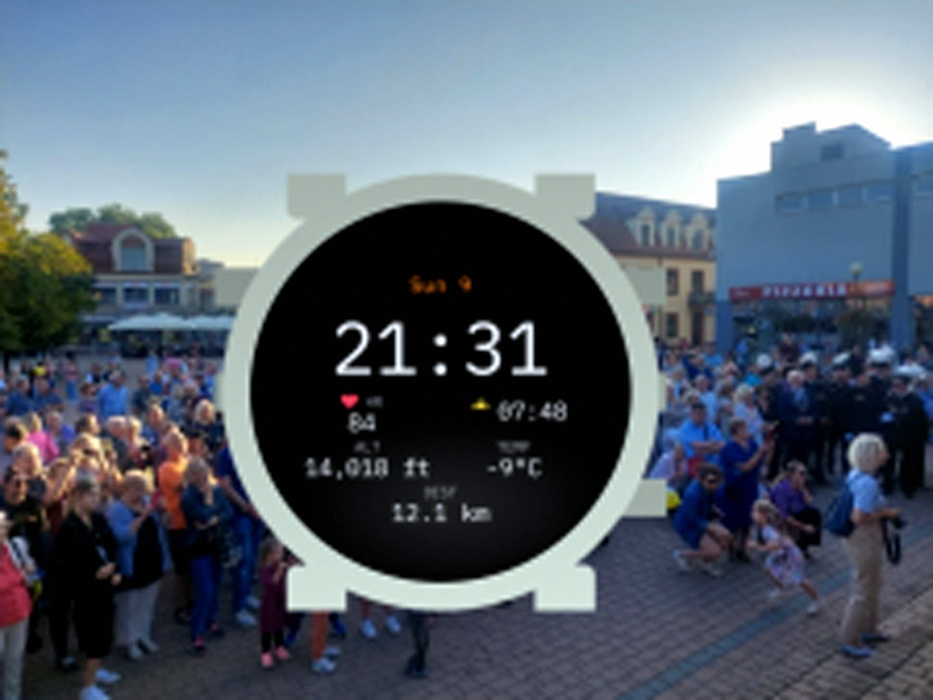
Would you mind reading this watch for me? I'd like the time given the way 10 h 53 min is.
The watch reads 21 h 31 min
